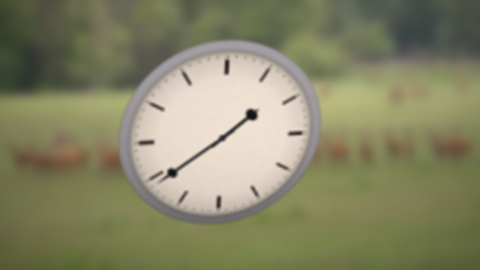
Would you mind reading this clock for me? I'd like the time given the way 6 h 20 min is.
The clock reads 1 h 39 min
